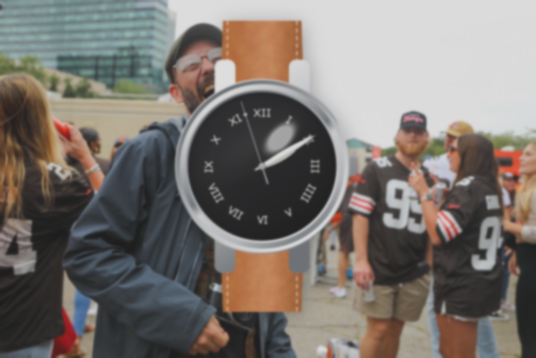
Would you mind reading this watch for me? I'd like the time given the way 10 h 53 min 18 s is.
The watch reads 2 h 09 min 57 s
